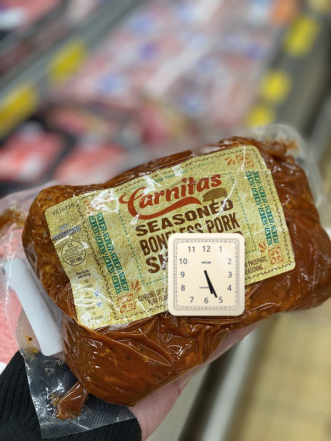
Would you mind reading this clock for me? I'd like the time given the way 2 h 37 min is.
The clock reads 5 h 26 min
